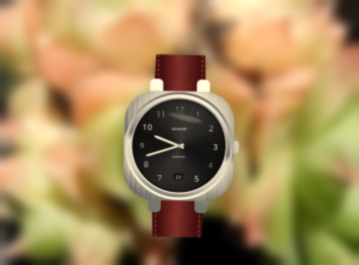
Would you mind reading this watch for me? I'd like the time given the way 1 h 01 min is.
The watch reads 9 h 42 min
